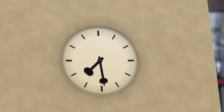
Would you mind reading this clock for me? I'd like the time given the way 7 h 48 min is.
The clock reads 7 h 29 min
